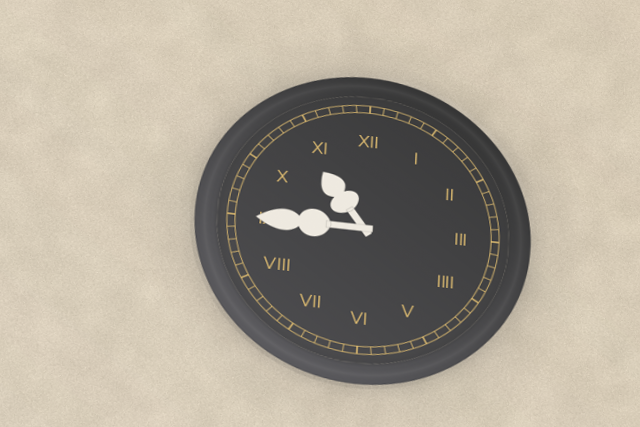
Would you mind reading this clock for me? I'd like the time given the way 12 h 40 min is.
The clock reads 10 h 45 min
